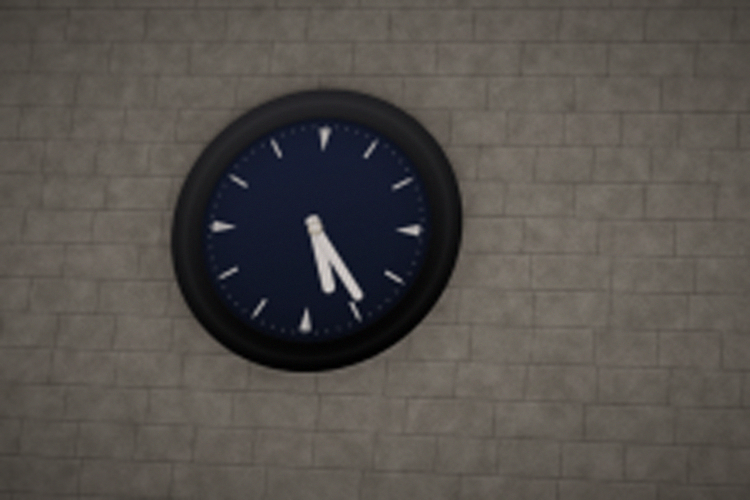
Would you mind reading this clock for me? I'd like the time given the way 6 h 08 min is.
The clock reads 5 h 24 min
